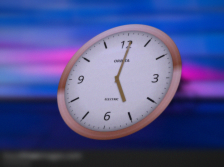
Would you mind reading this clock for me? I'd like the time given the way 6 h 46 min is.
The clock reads 5 h 01 min
